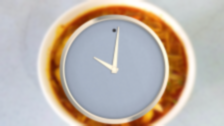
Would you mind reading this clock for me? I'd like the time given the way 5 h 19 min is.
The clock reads 10 h 01 min
